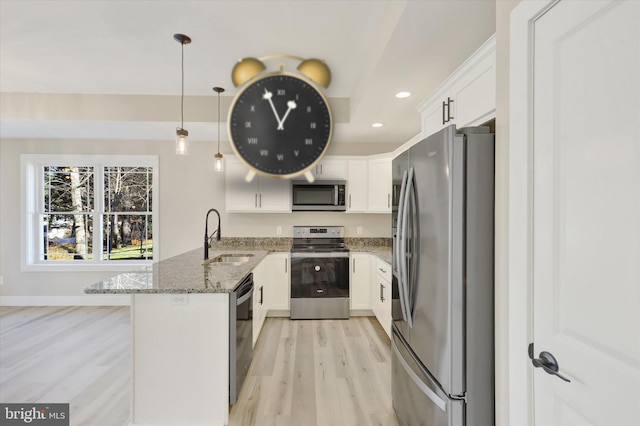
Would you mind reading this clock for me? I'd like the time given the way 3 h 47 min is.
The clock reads 12 h 56 min
